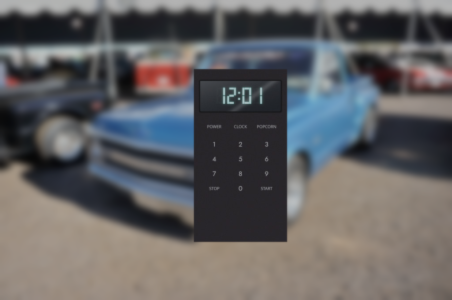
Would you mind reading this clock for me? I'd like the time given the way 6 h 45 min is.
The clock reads 12 h 01 min
